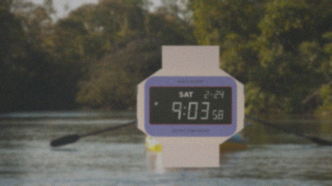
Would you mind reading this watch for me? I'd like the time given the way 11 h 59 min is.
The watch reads 9 h 03 min
